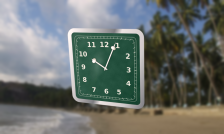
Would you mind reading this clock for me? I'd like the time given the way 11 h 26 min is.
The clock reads 10 h 04 min
